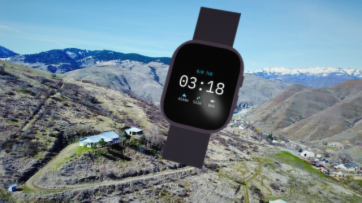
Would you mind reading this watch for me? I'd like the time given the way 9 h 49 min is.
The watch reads 3 h 18 min
